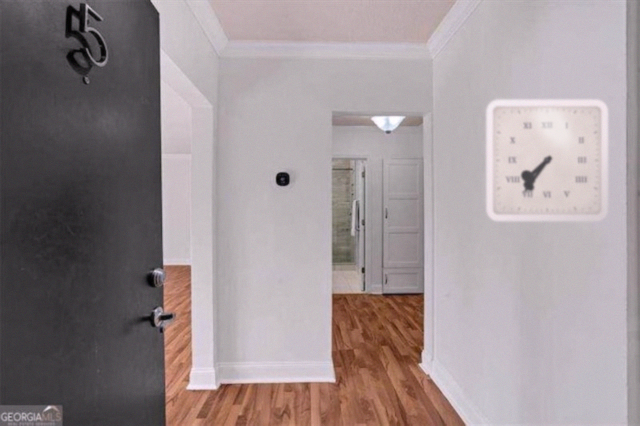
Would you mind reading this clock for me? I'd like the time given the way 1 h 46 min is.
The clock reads 7 h 36 min
